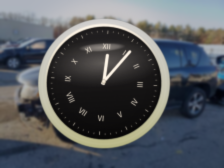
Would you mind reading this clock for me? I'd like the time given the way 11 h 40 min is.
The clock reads 12 h 06 min
